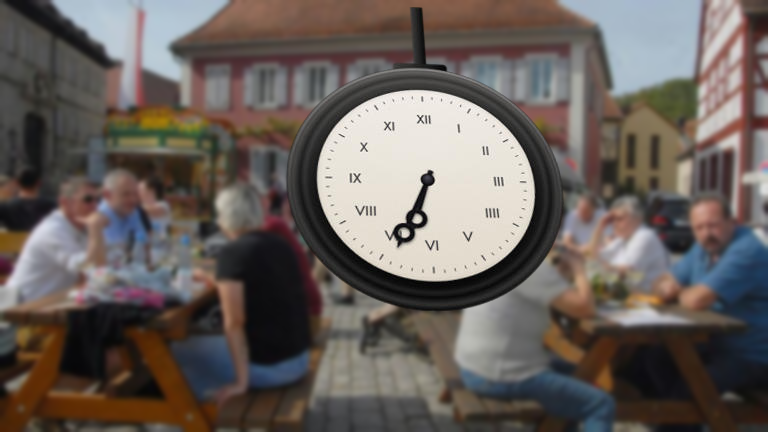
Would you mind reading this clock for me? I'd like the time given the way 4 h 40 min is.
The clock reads 6 h 34 min
